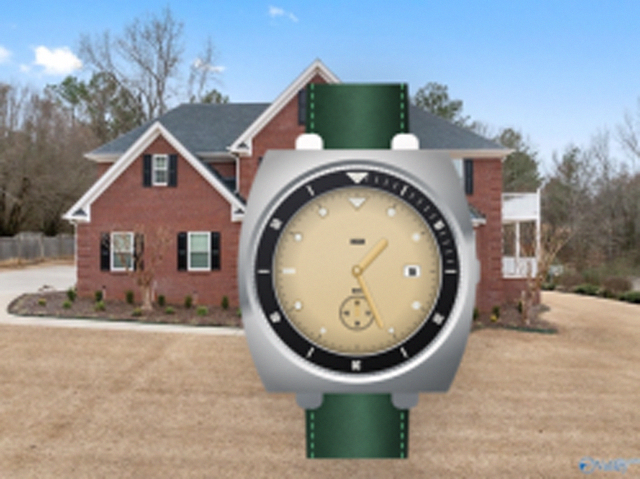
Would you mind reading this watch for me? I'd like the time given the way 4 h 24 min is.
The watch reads 1 h 26 min
